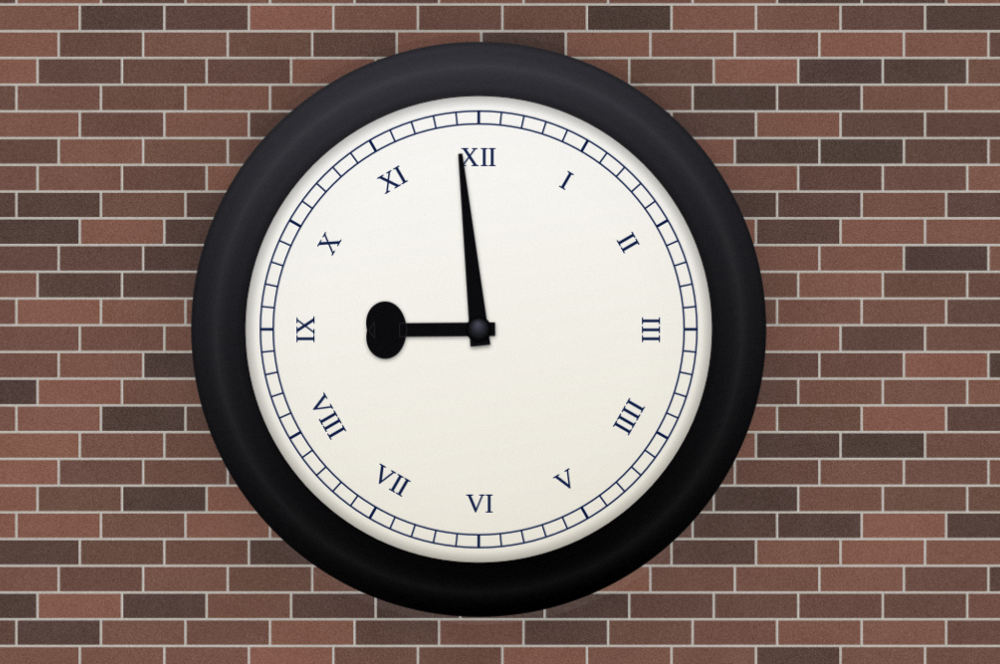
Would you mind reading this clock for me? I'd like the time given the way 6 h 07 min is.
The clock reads 8 h 59 min
